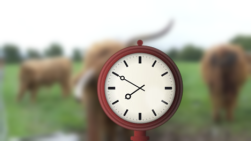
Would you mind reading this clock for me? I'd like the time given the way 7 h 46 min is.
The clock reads 7 h 50 min
